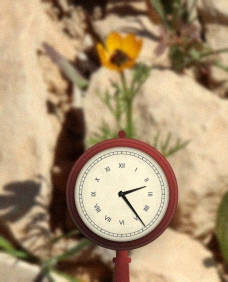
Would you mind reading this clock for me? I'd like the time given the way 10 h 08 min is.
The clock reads 2 h 24 min
